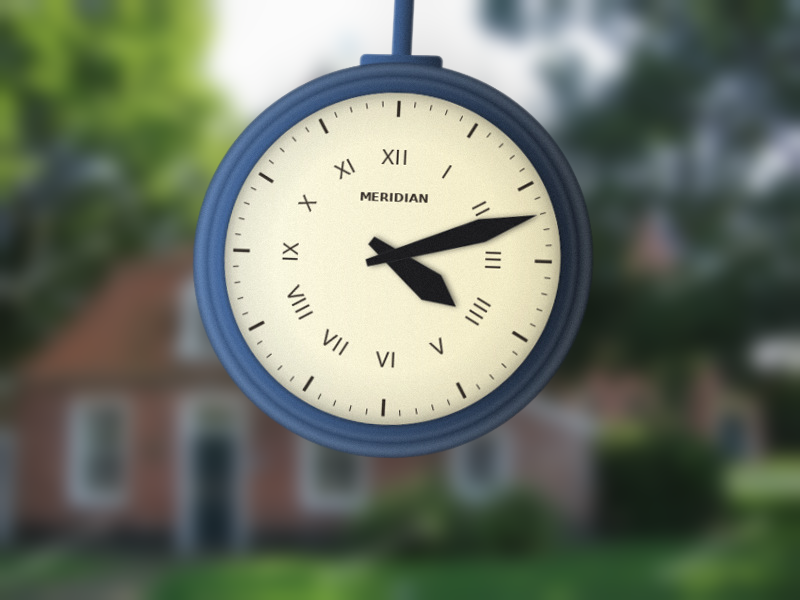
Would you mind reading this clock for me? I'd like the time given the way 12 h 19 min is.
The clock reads 4 h 12 min
